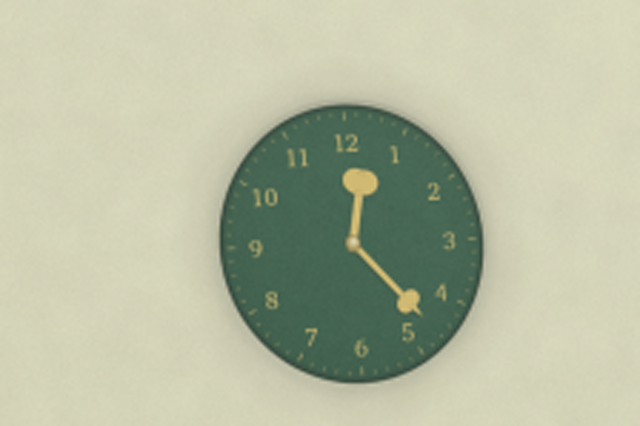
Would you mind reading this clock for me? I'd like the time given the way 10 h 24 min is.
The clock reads 12 h 23 min
